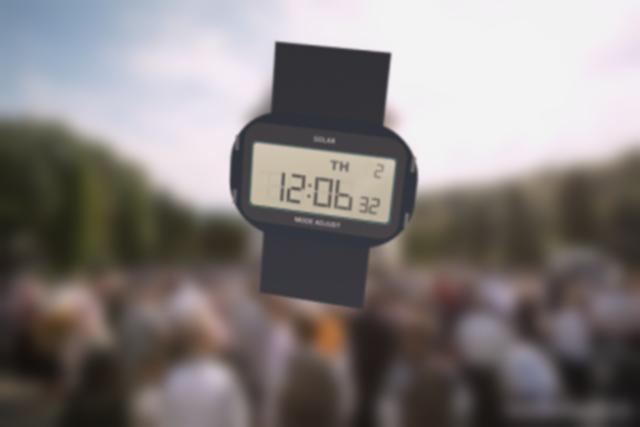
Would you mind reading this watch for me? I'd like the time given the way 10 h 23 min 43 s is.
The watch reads 12 h 06 min 32 s
